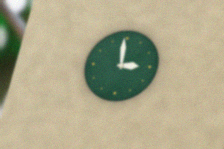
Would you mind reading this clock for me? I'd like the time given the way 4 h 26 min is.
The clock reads 2 h 59 min
